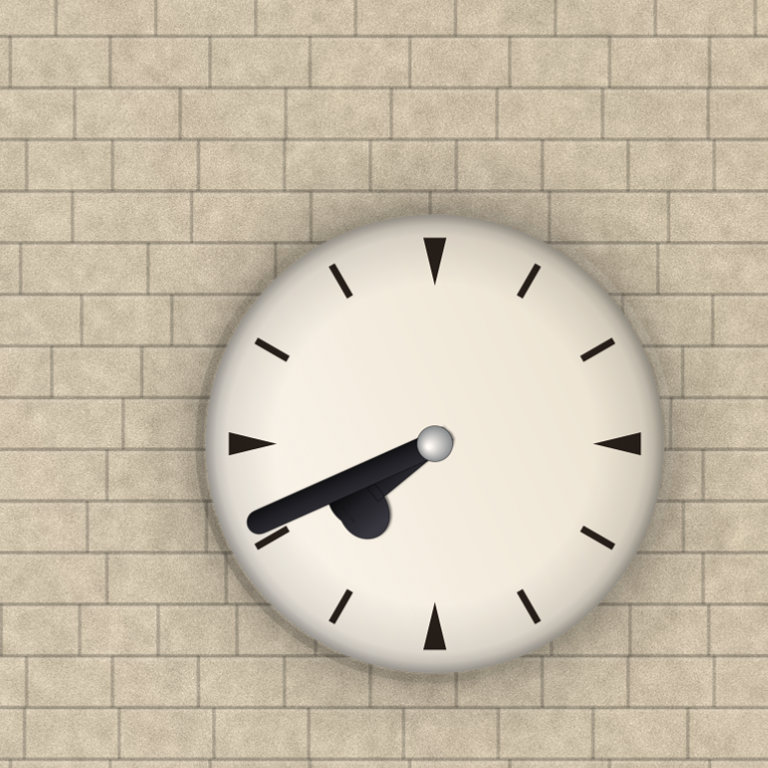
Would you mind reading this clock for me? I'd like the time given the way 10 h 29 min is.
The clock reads 7 h 41 min
